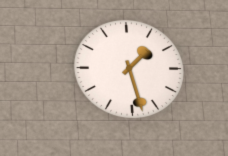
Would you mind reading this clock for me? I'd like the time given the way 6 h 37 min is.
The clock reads 1 h 28 min
